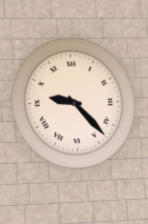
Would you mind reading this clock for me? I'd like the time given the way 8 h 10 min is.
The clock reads 9 h 23 min
